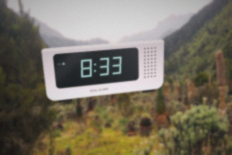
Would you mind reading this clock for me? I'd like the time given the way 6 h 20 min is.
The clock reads 8 h 33 min
